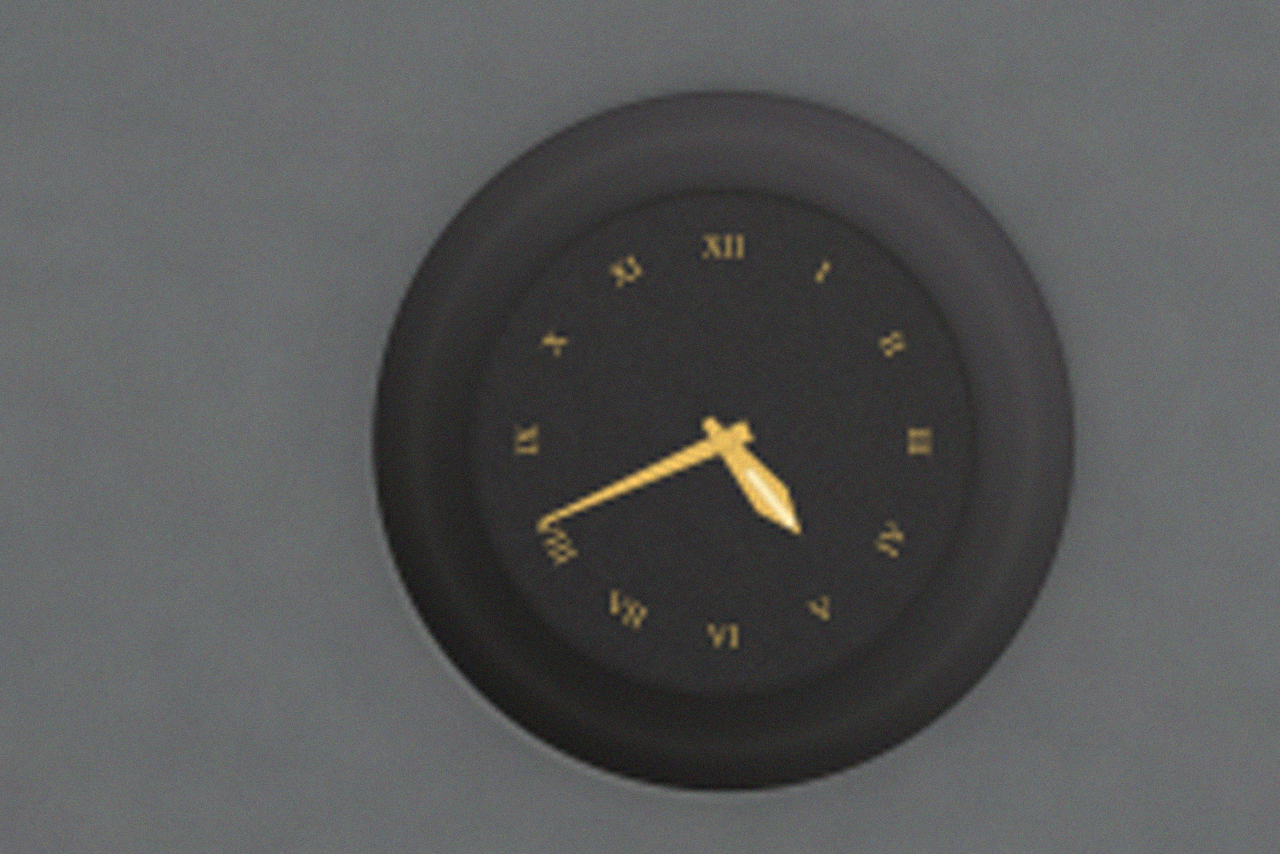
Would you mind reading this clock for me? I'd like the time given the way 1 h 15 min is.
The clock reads 4 h 41 min
